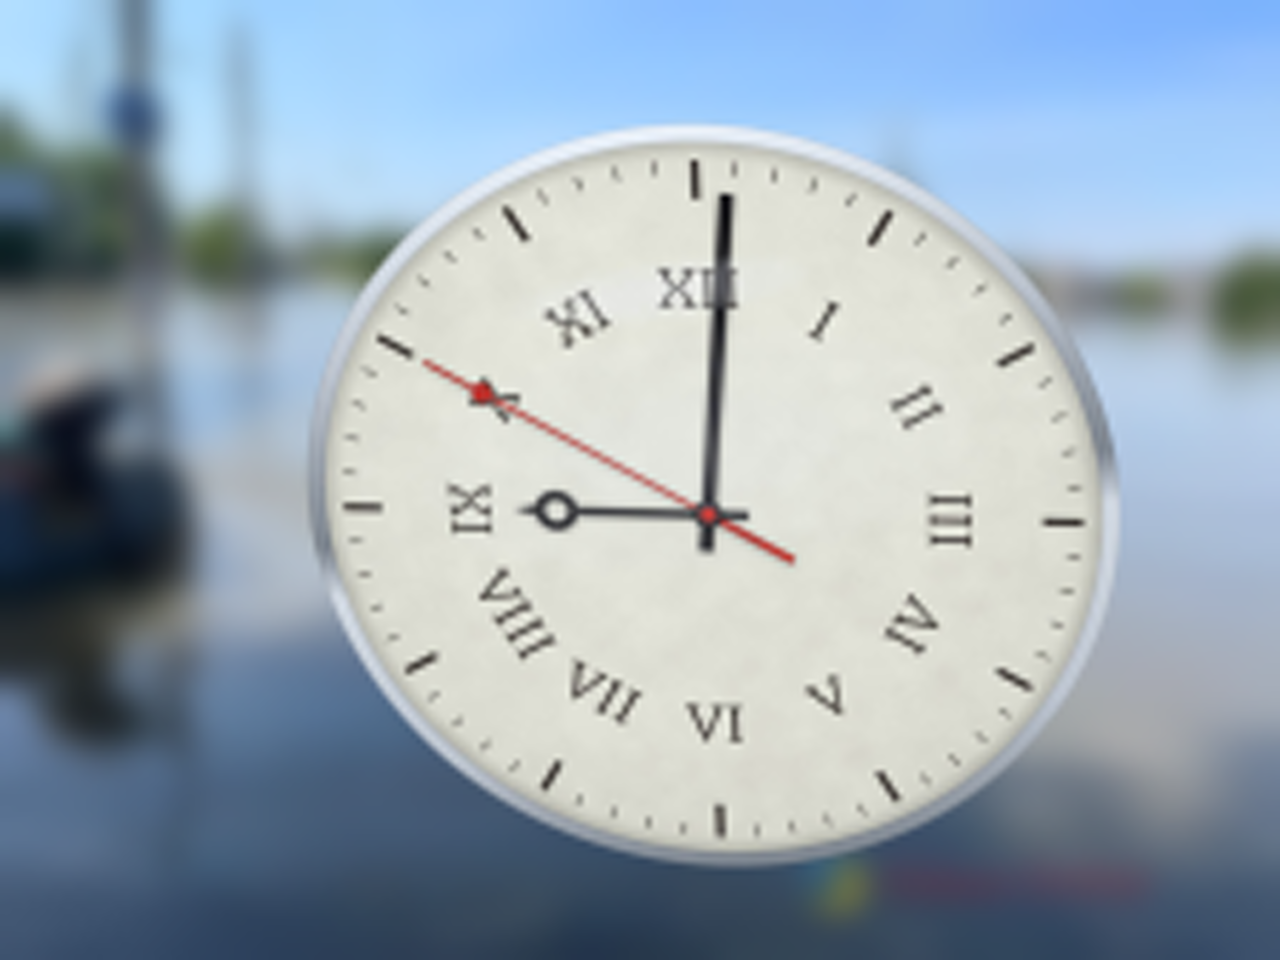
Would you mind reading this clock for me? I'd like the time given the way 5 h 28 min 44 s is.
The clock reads 9 h 00 min 50 s
